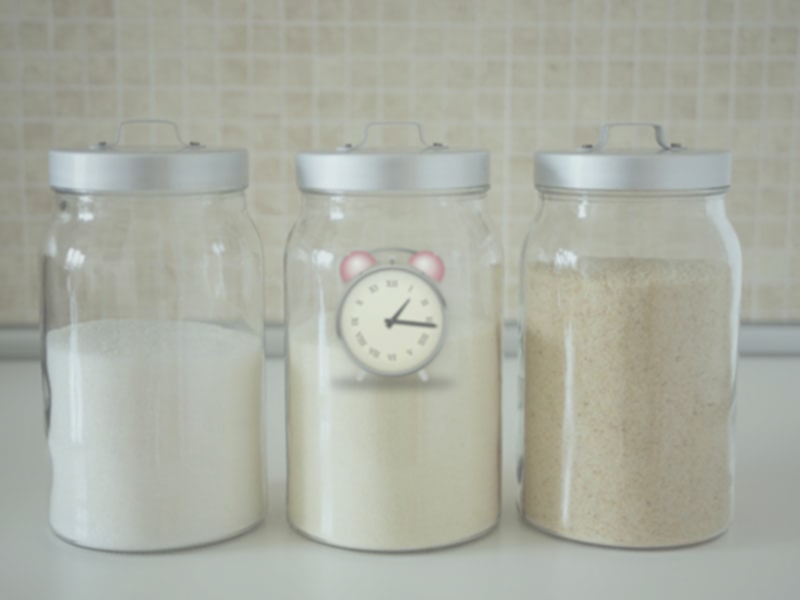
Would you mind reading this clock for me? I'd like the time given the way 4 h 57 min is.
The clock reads 1 h 16 min
